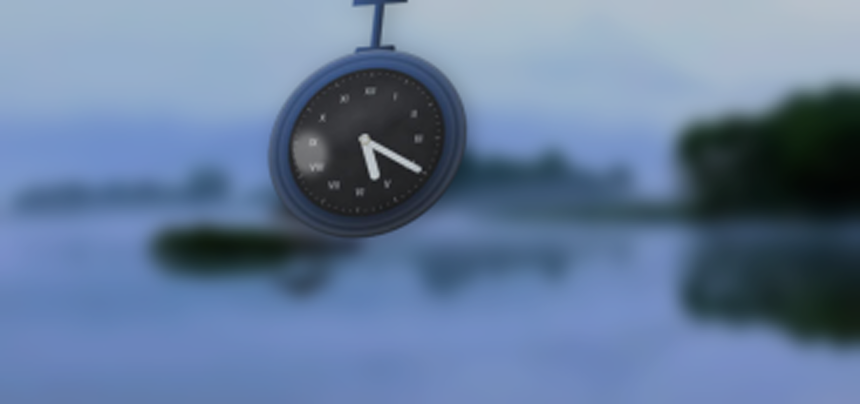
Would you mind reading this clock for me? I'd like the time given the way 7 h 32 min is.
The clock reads 5 h 20 min
